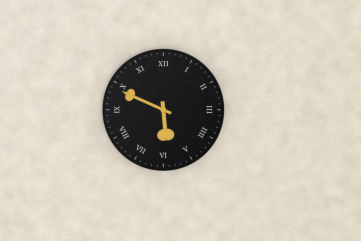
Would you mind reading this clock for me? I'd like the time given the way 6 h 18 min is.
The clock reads 5 h 49 min
